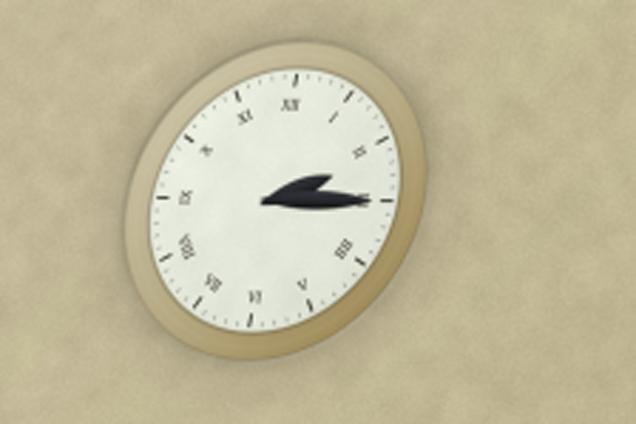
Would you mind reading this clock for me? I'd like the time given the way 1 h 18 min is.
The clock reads 2 h 15 min
